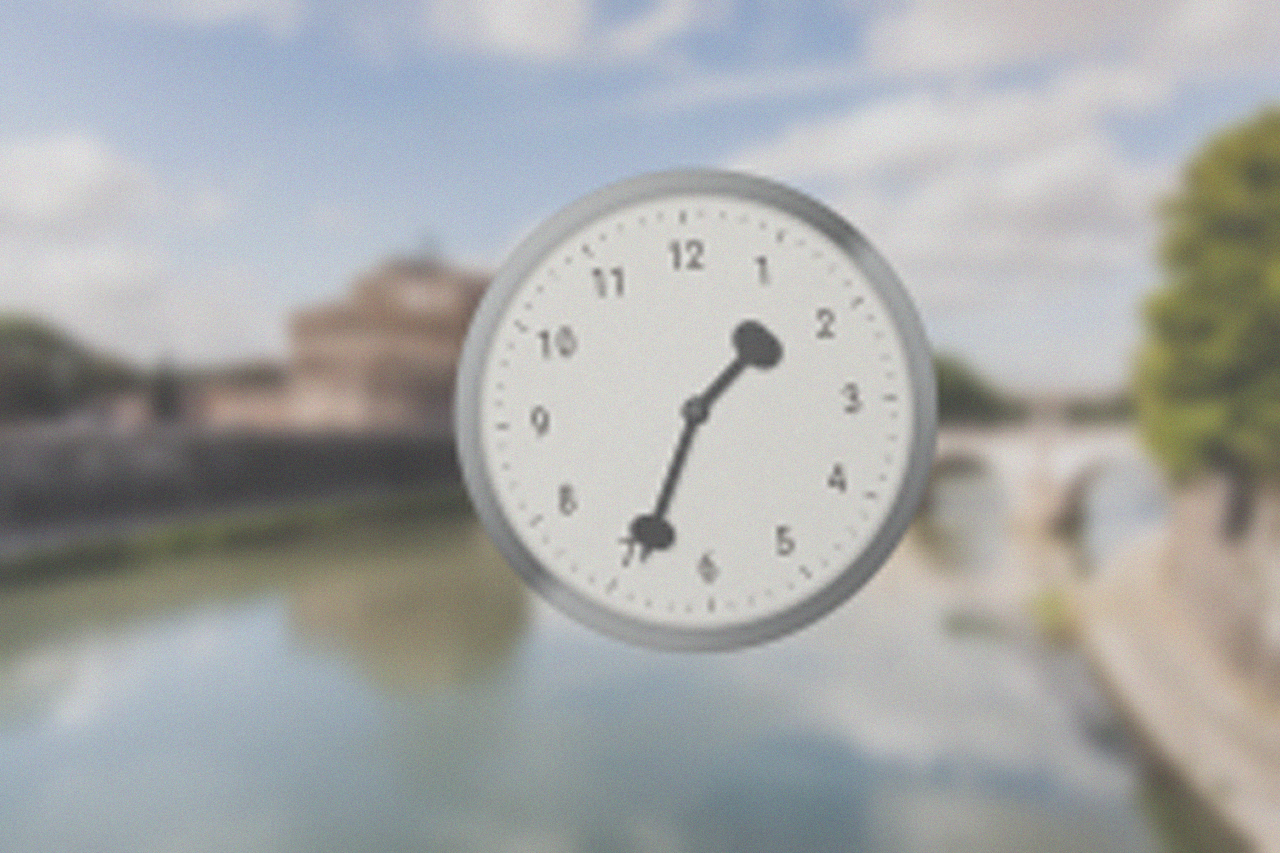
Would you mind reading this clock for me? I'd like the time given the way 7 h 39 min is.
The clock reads 1 h 34 min
